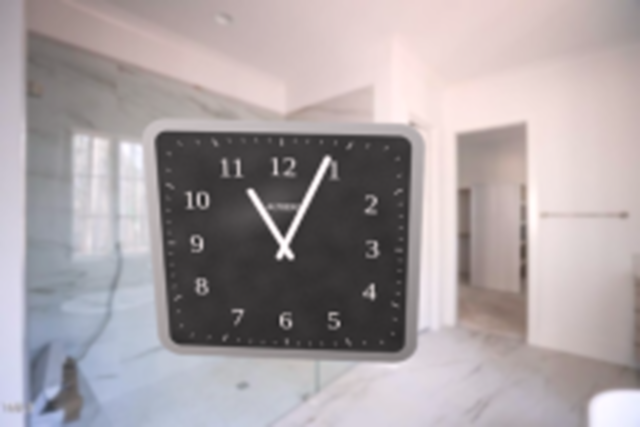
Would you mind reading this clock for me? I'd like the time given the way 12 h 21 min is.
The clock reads 11 h 04 min
